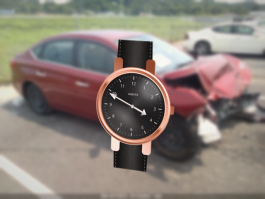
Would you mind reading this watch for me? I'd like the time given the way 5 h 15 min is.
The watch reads 3 h 49 min
